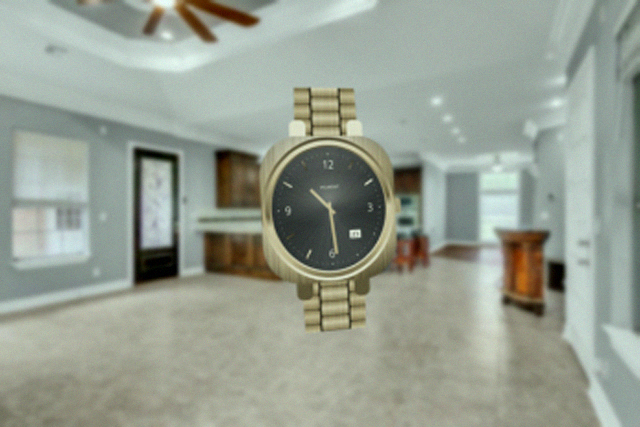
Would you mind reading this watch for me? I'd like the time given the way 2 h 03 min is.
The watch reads 10 h 29 min
